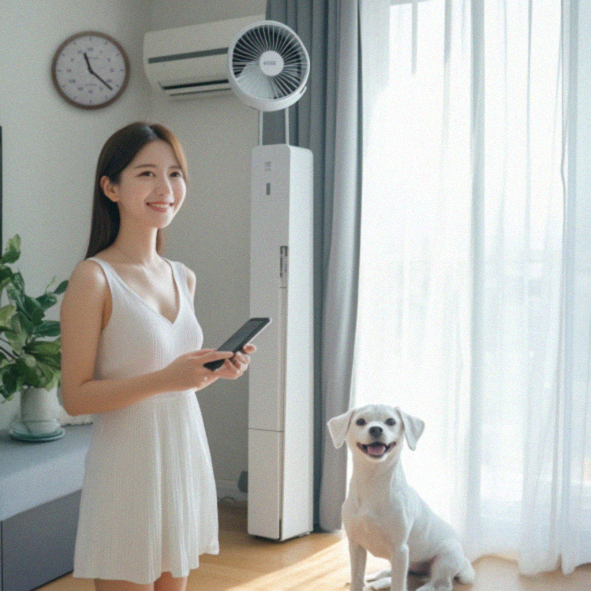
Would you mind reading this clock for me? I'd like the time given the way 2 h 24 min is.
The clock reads 11 h 22 min
